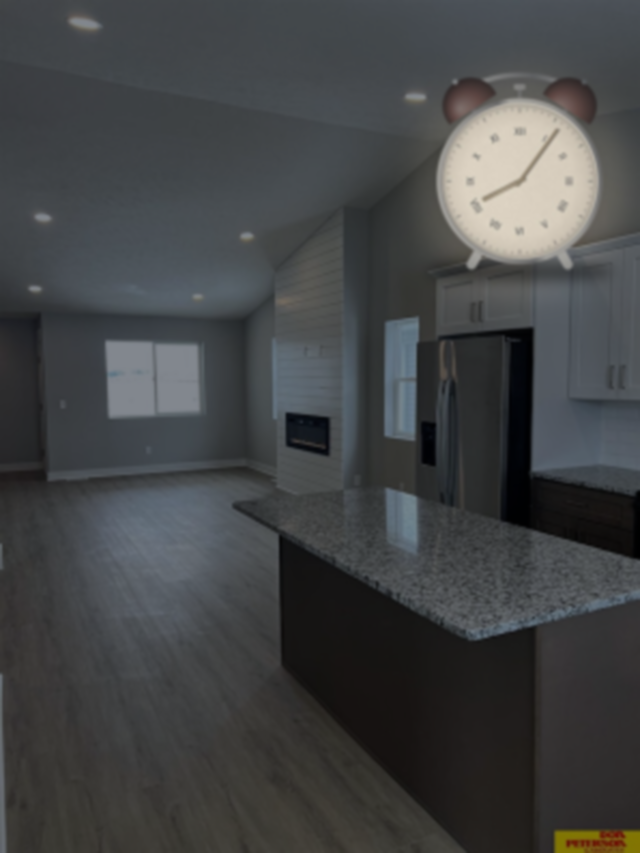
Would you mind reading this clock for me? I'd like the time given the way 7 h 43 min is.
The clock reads 8 h 06 min
